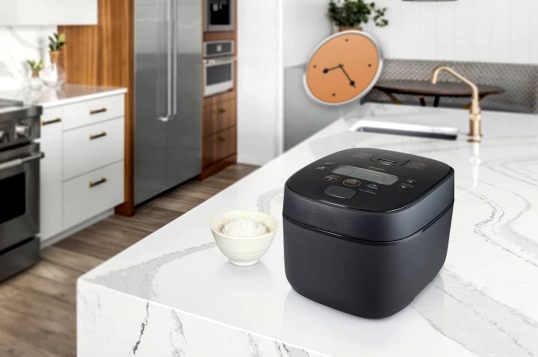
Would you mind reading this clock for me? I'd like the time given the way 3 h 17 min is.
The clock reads 8 h 23 min
